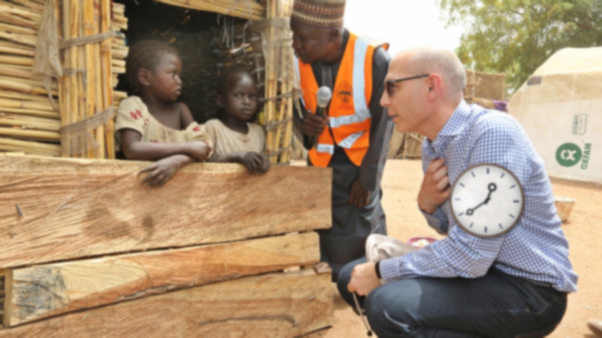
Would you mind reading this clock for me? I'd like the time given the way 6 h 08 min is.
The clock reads 12 h 39 min
